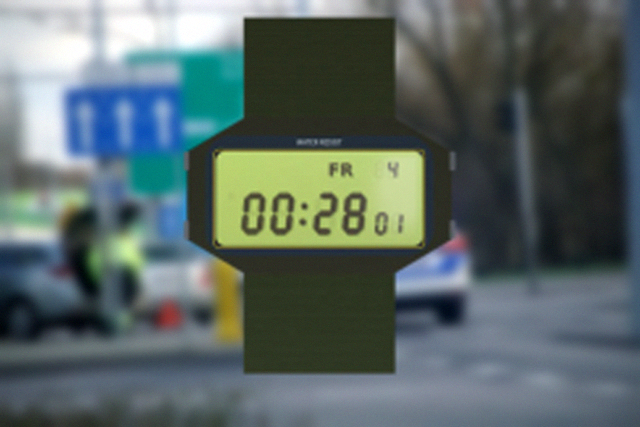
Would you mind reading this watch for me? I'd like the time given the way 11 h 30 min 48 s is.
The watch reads 0 h 28 min 01 s
